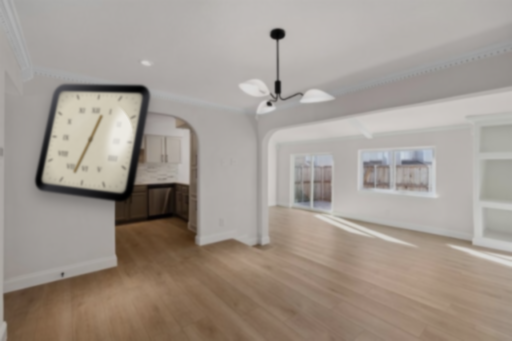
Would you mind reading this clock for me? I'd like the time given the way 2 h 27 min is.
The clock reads 12 h 33 min
